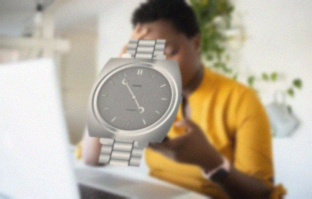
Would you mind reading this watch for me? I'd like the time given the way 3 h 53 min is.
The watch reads 4 h 54 min
